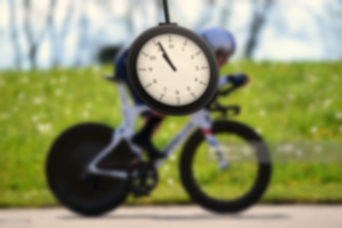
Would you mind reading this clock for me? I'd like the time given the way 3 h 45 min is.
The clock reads 10 h 56 min
